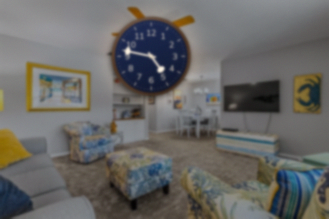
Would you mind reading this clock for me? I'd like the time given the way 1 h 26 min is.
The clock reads 4 h 47 min
